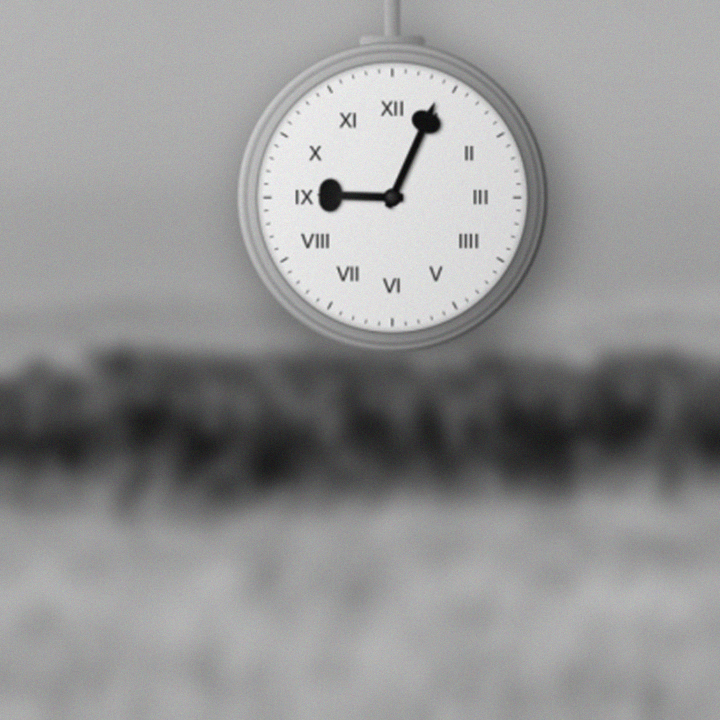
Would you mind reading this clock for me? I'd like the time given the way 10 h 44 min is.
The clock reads 9 h 04 min
